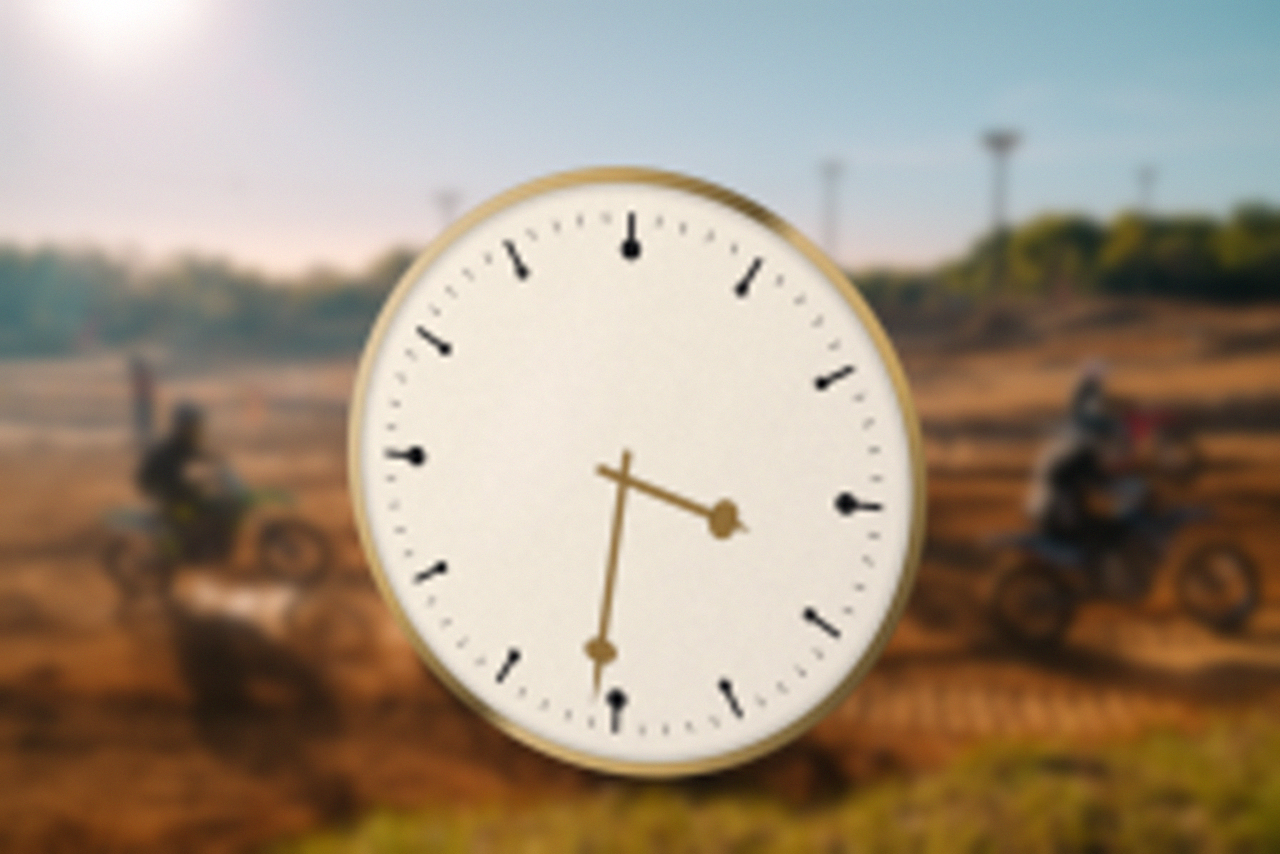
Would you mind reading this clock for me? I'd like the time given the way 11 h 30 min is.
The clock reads 3 h 31 min
